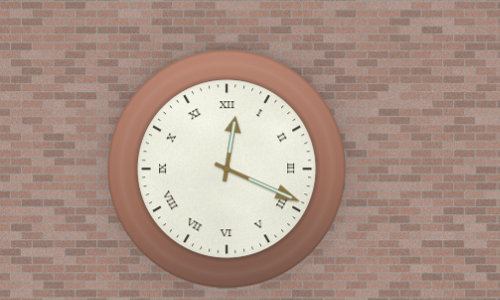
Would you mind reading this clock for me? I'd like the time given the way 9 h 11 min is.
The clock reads 12 h 19 min
